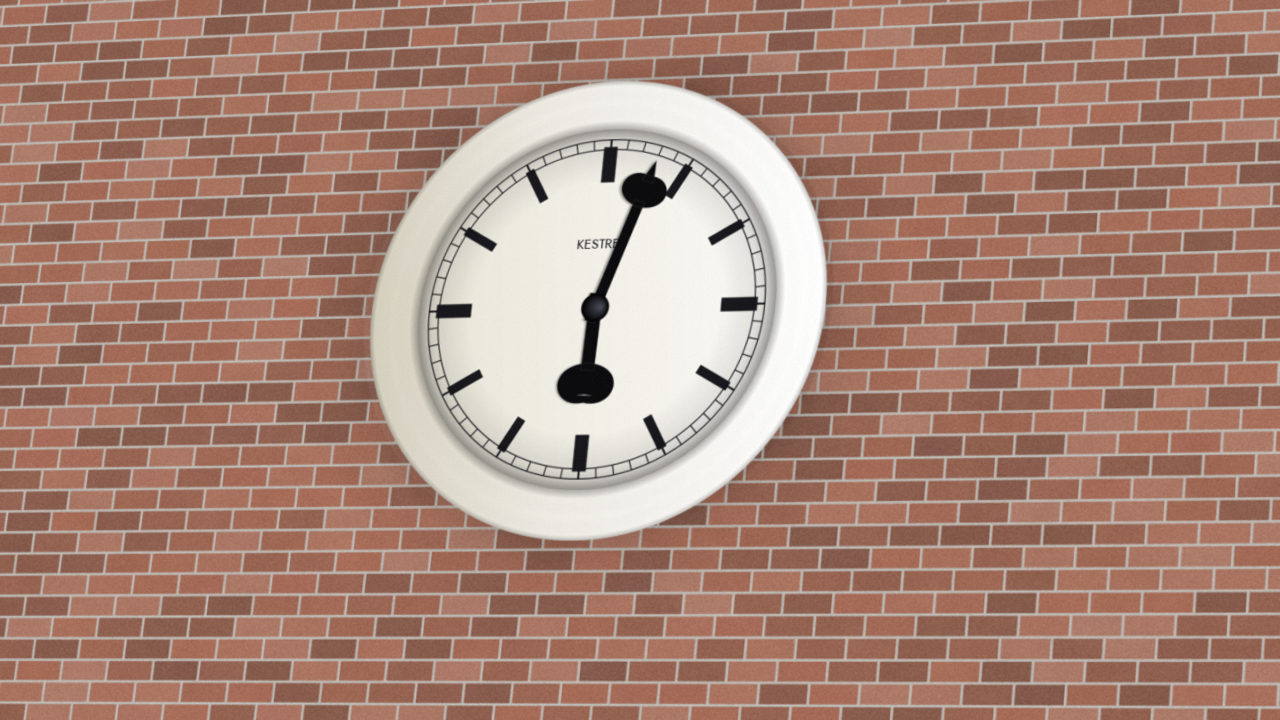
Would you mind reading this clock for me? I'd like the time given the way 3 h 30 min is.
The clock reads 6 h 03 min
